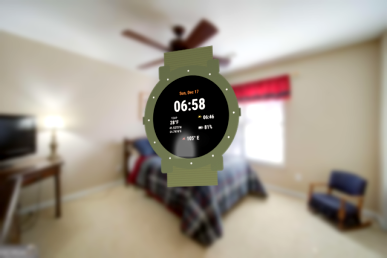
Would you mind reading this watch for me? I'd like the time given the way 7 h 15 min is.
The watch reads 6 h 58 min
